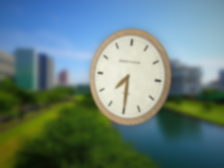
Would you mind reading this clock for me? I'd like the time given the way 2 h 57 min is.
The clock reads 7 h 30 min
